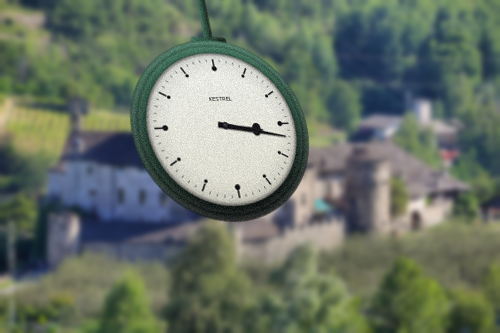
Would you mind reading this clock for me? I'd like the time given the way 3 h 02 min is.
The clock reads 3 h 17 min
